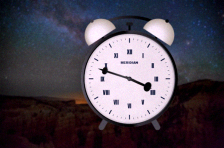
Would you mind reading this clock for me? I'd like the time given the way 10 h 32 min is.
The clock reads 3 h 48 min
